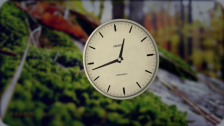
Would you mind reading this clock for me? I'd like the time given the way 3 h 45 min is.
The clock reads 12 h 43 min
